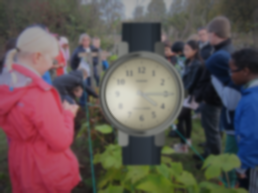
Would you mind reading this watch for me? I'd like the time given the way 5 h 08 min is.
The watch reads 4 h 15 min
